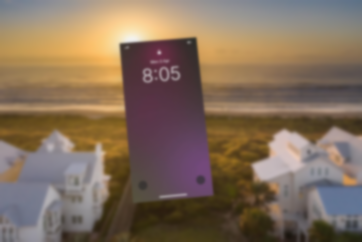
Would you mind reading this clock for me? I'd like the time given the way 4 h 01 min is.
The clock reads 8 h 05 min
